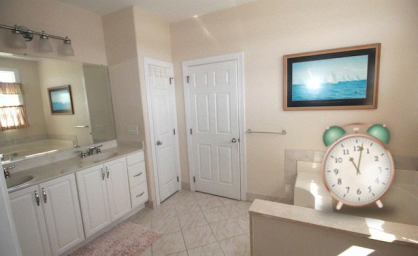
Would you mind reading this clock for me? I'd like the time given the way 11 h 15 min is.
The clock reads 11 h 02 min
